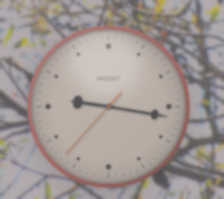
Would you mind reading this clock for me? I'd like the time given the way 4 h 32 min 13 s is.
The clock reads 9 h 16 min 37 s
